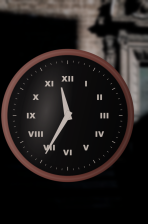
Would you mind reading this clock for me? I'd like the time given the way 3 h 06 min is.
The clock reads 11 h 35 min
